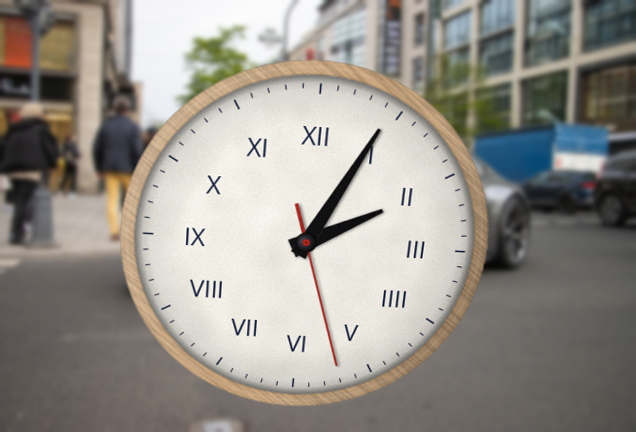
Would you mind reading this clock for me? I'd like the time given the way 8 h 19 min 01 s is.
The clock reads 2 h 04 min 27 s
